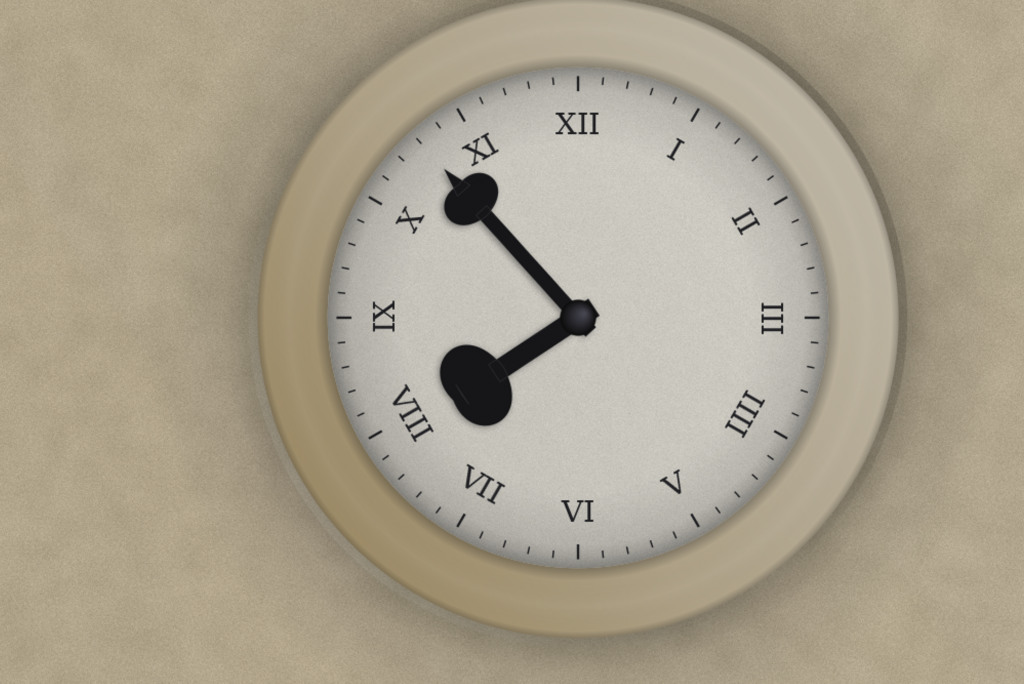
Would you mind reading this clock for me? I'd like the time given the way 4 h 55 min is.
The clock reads 7 h 53 min
